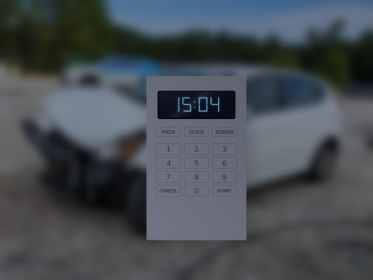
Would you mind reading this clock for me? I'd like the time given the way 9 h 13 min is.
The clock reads 15 h 04 min
